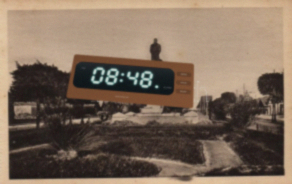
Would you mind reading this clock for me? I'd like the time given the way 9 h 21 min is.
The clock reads 8 h 48 min
